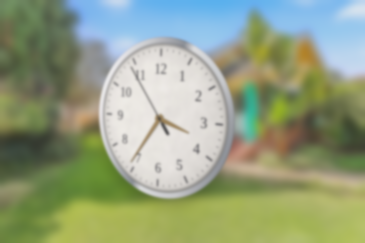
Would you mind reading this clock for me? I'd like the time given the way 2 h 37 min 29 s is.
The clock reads 3 h 35 min 54 s
